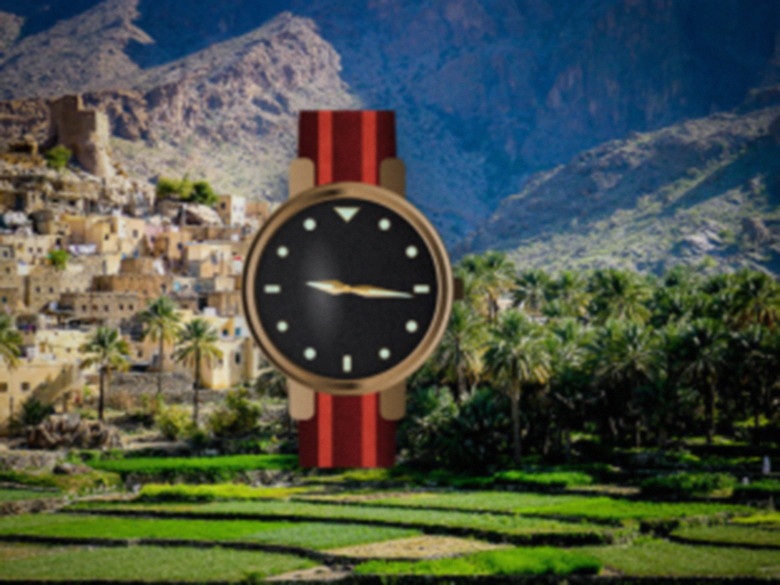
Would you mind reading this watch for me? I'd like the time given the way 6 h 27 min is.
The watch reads 9 h 16 min
